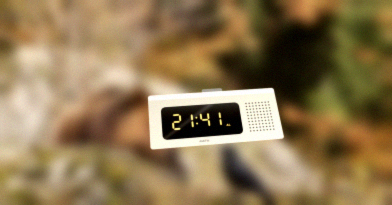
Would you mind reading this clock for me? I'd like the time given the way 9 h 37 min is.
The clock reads 21 h 41 min
